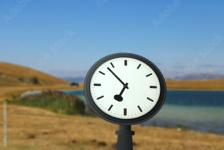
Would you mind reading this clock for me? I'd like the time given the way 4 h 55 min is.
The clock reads 6 h 53 min
